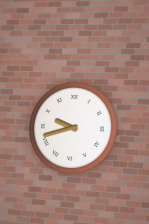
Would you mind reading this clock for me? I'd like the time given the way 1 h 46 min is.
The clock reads 9 h 42 min
